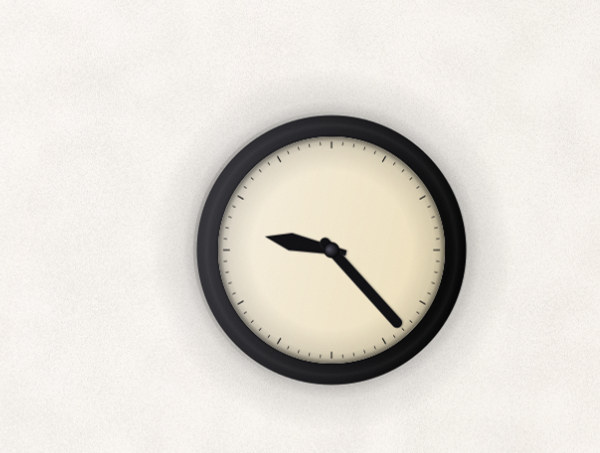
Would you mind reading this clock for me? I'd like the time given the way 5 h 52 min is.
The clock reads 9 h 23 min
